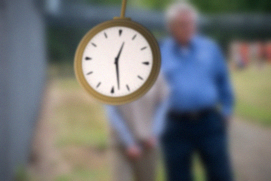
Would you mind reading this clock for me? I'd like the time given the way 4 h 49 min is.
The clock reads 12 h 28 min
